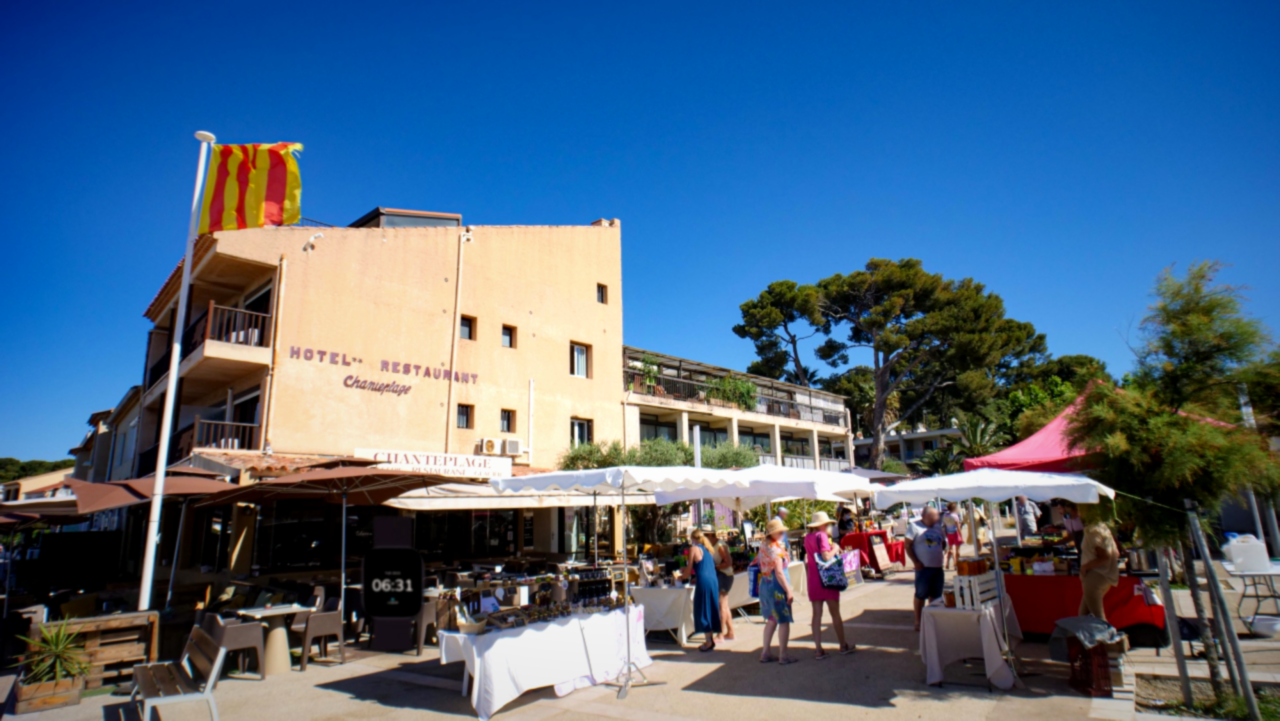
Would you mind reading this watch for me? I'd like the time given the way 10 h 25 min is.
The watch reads 6 h 31 min
